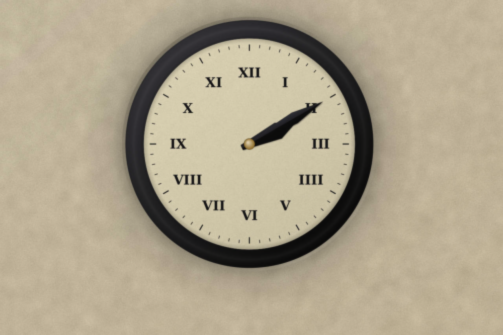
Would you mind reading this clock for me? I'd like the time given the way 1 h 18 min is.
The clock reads 2 h 10 min
